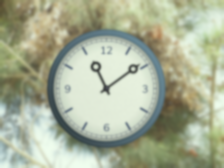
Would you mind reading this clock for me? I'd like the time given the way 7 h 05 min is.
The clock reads 11 h 09 min
